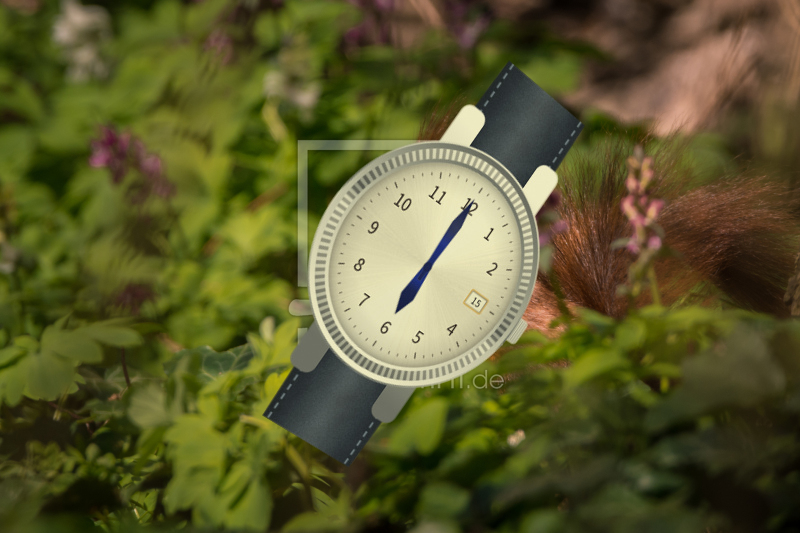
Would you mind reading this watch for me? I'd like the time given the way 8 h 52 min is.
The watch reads 6 h 00 min
